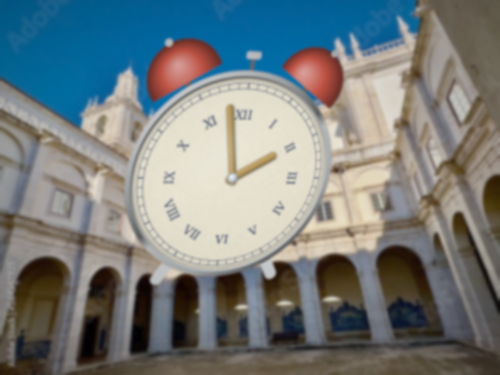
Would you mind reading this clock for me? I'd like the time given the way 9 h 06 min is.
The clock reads 1 h 58 min
